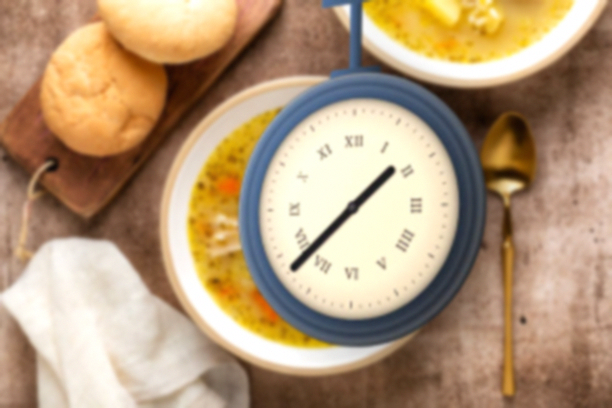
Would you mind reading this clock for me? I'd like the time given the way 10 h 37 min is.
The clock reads 1 h 38 min
